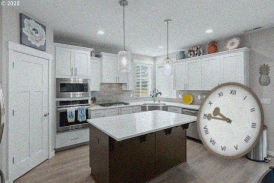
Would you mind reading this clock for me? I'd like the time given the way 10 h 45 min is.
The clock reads 9 h 45 min
